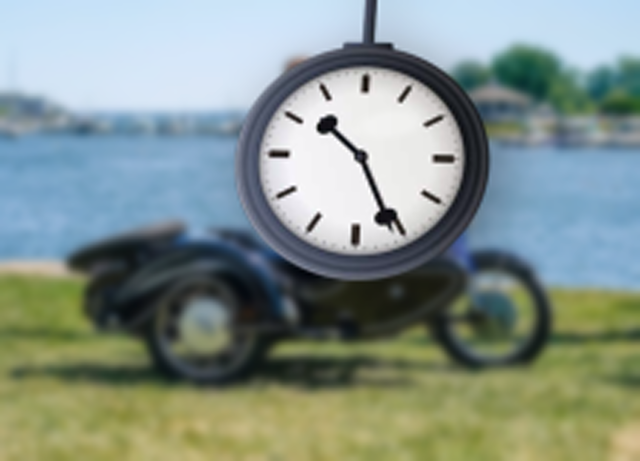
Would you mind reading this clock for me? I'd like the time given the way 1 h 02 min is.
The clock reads 10 h 26 min
